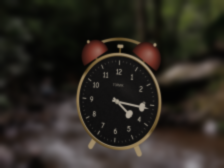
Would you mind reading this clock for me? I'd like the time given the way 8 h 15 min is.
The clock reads 4 h 16 min
